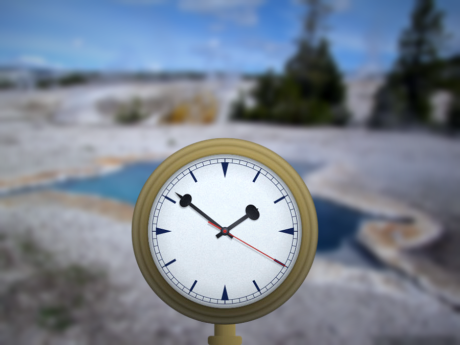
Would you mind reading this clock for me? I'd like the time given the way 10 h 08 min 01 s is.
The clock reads 1 h 51 min 20 s
